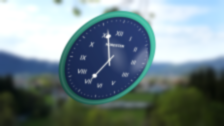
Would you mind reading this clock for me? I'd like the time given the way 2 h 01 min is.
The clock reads 6 h 56 min
